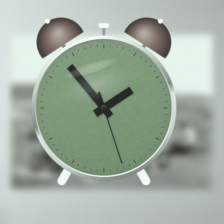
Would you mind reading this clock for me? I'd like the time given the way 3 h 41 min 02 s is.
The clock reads 1 h 53 min 27 s
